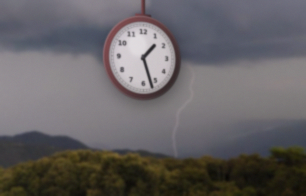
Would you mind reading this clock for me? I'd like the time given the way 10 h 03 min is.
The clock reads 1 h 27 min
